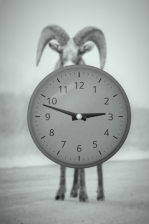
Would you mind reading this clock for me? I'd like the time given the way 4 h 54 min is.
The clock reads 2 h 48 min
